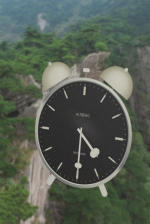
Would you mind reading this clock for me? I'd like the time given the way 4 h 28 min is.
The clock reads 4 h 30 min
